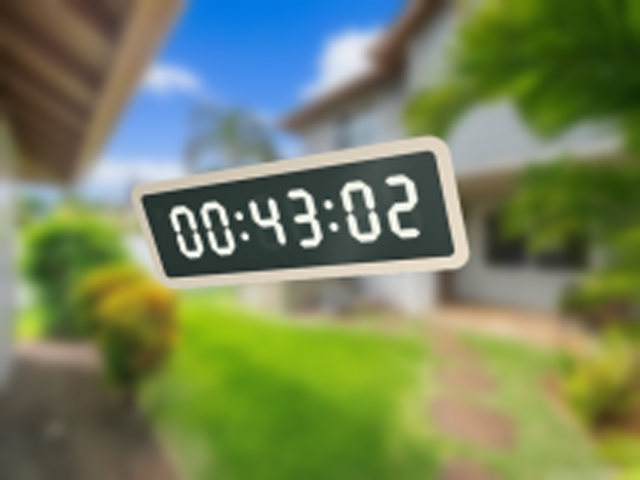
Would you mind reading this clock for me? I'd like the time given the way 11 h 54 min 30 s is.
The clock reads 0 h 43 min 02 s
